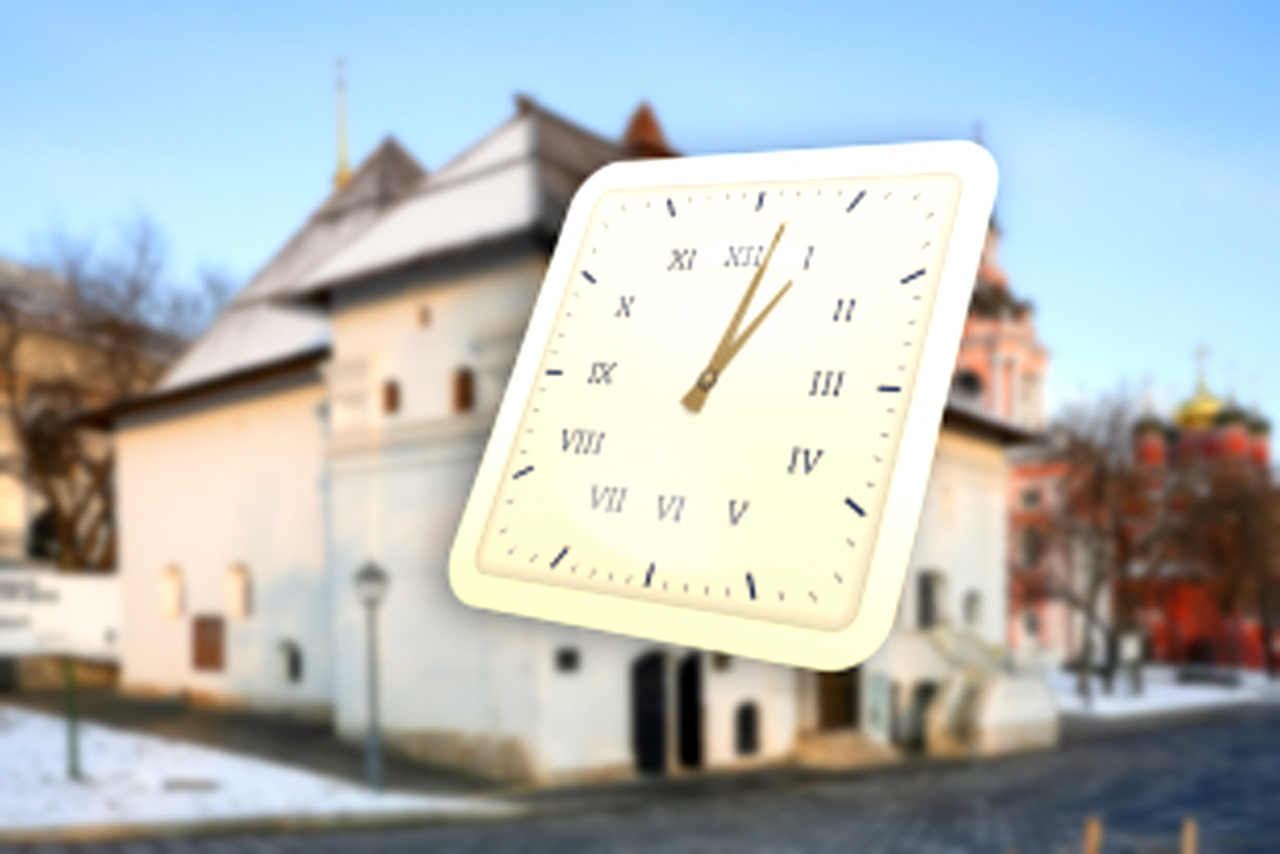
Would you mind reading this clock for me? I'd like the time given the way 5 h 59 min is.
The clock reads 1 h 02 min
